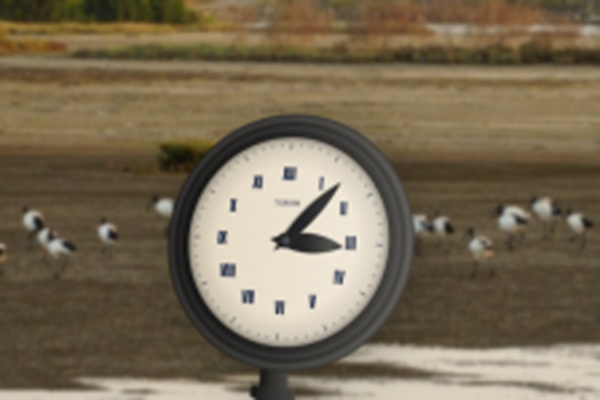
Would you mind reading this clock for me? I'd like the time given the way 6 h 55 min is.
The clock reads 3 h 07 min
